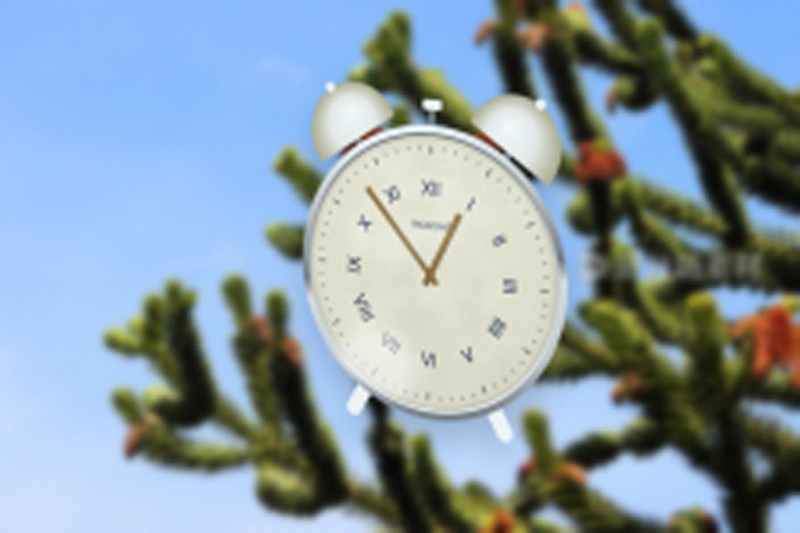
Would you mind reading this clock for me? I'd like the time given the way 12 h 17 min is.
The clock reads 12 h 53 min
